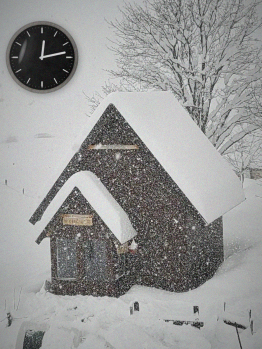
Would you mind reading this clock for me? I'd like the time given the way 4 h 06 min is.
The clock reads 12 h 13 min
